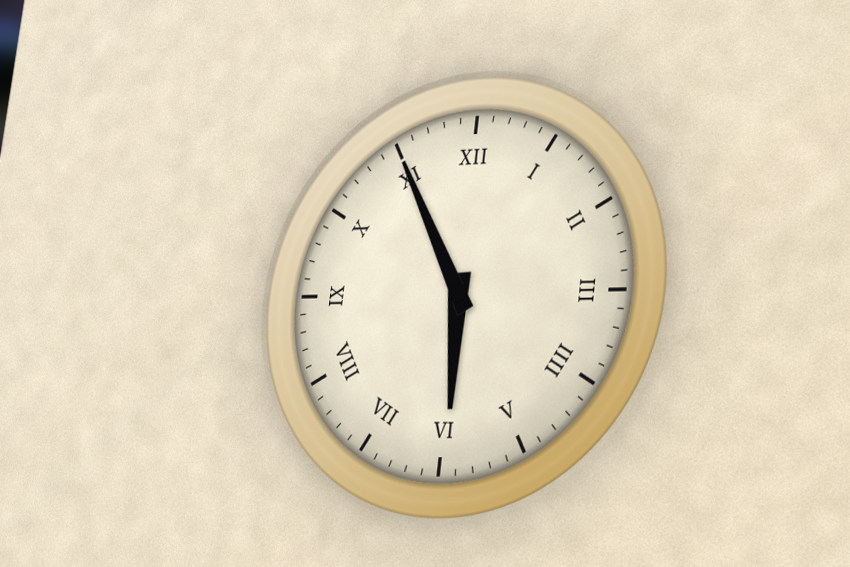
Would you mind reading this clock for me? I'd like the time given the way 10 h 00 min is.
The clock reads 5 h 55 min
